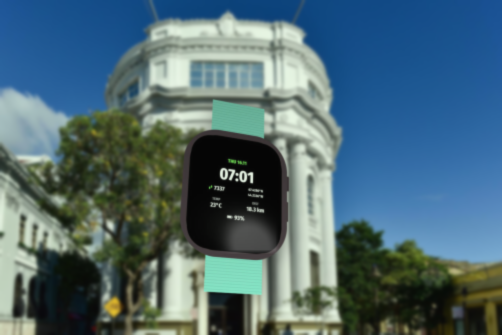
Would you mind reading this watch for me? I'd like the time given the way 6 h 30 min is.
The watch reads 7 h 01 min
